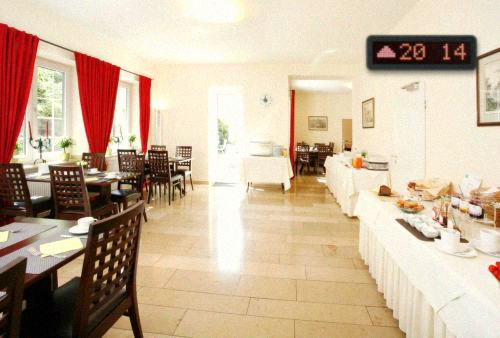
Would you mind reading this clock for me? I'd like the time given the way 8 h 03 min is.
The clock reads 20 h 14 min
